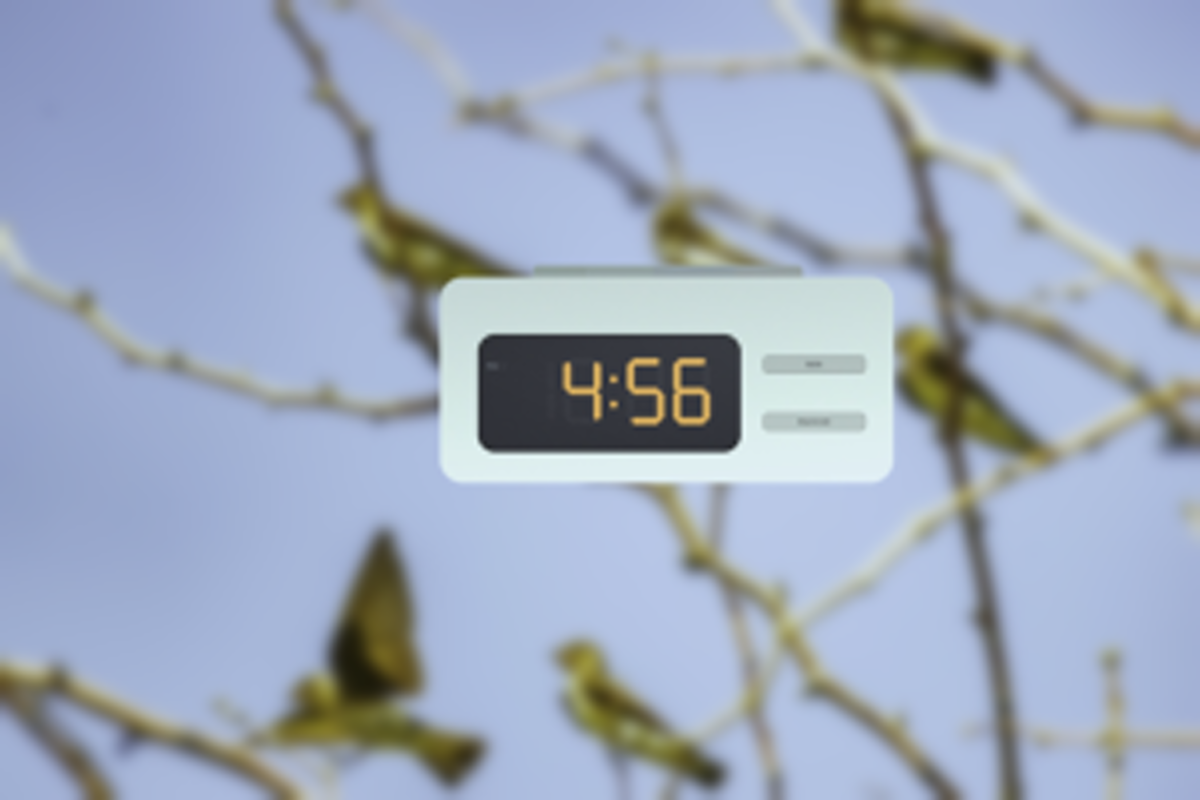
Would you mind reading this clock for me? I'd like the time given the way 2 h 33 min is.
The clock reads 4 h 56 min
